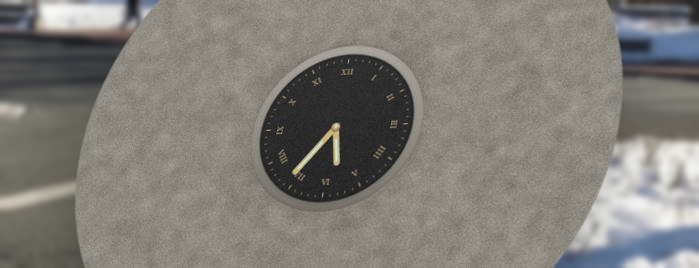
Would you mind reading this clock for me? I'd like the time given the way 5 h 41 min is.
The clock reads 5 h 36 min
